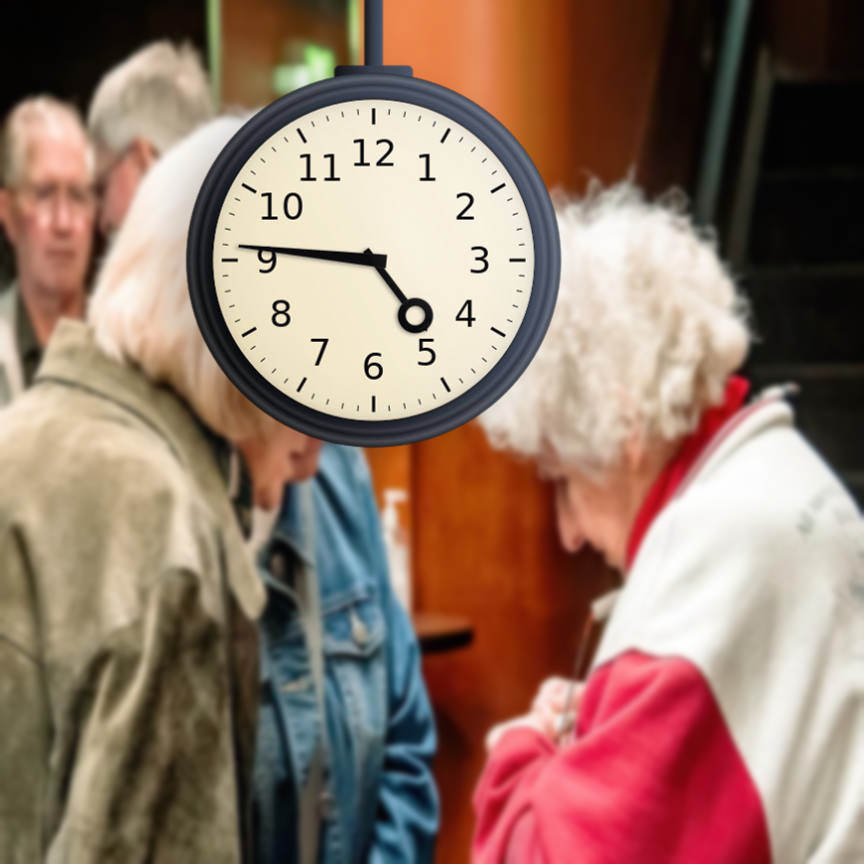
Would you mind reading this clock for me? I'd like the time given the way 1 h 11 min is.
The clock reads 4 h 46 min
